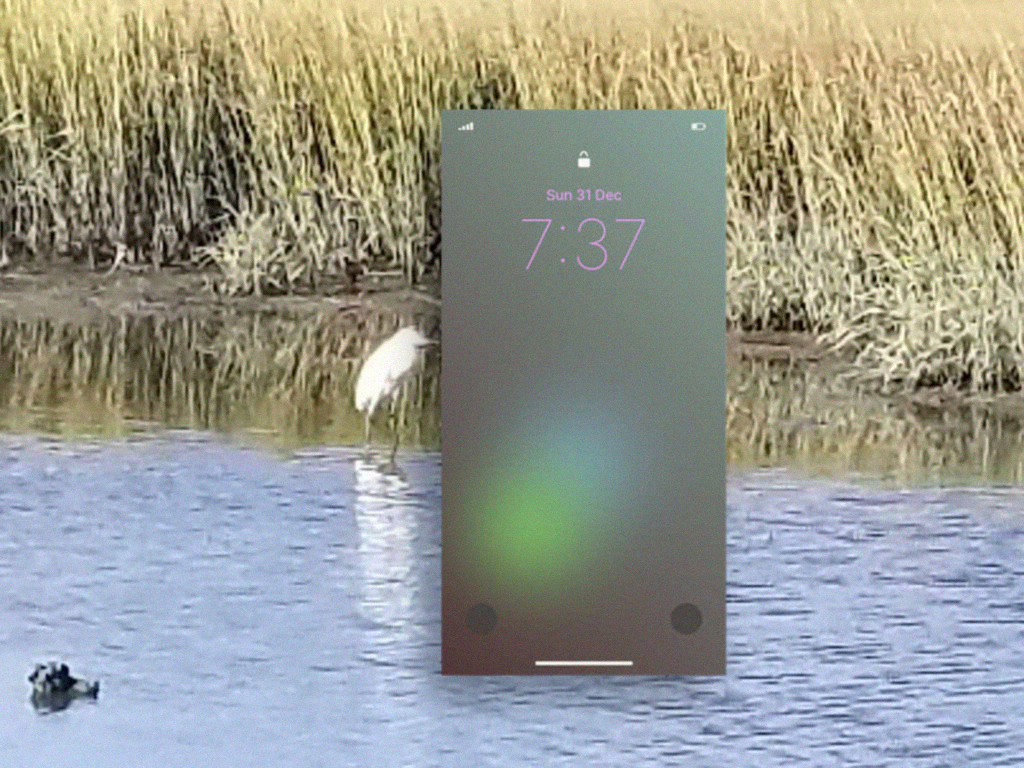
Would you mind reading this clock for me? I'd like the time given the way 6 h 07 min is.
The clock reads 7 h 37 min
